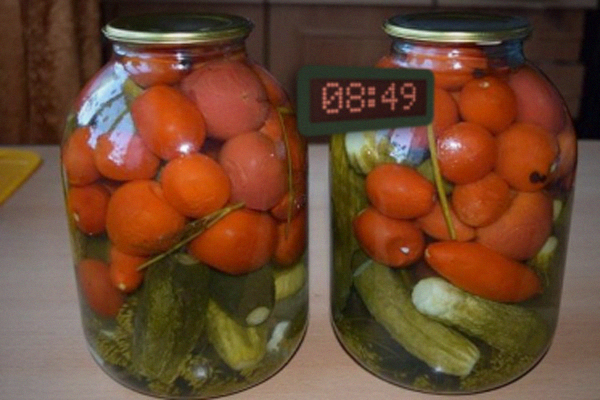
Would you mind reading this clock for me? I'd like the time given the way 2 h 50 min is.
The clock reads 8 h 49 min
